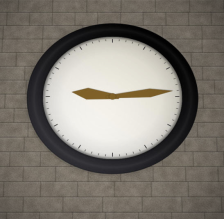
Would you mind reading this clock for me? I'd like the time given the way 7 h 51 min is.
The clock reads 9 h 14 min
